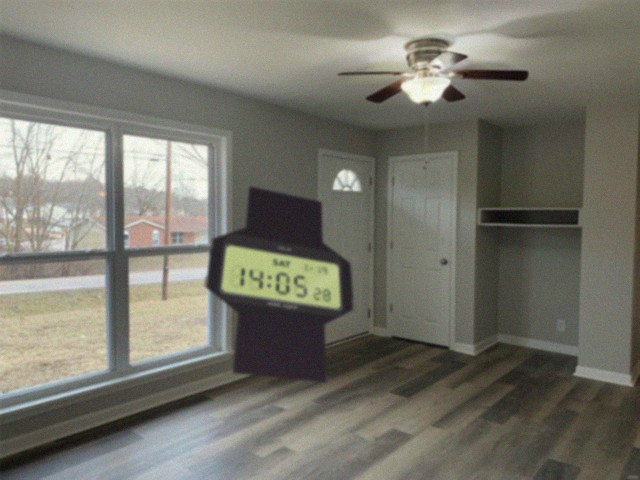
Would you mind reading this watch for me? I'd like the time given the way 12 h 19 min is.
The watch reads 14 h 05 min
